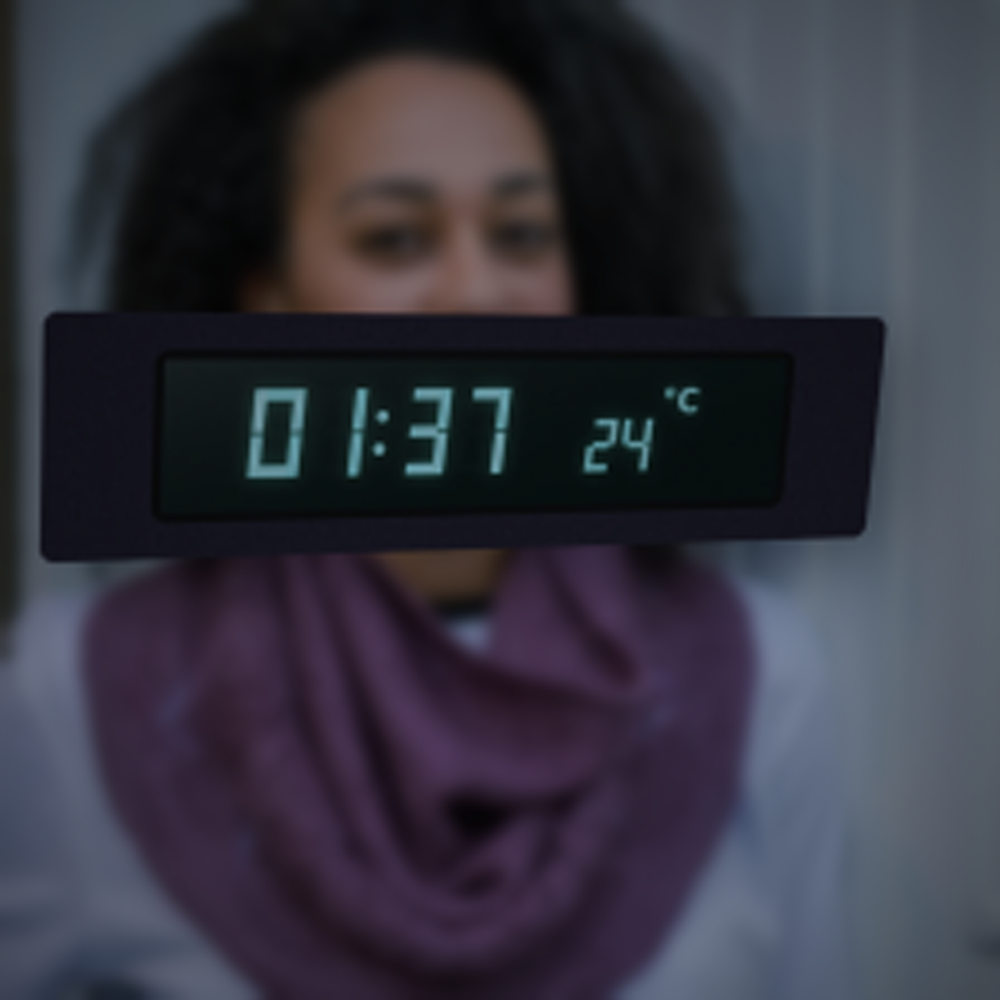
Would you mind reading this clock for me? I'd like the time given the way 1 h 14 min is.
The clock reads 1 h 37 min
